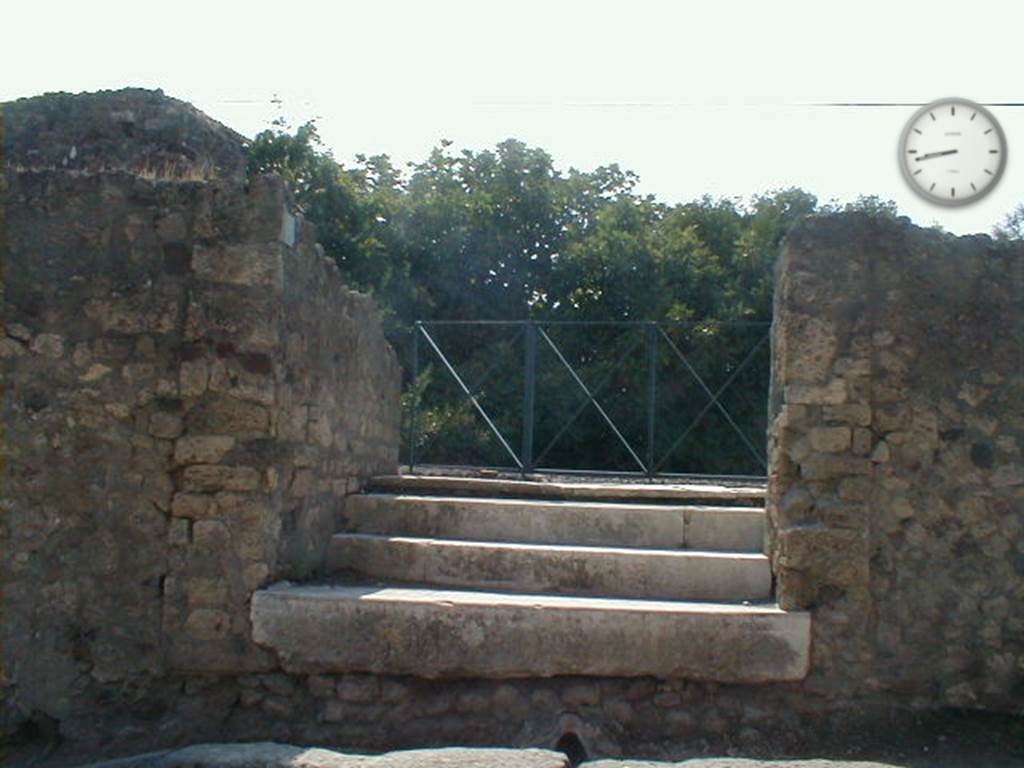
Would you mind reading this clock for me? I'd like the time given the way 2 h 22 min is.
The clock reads 8 h 43 min
